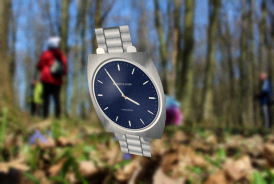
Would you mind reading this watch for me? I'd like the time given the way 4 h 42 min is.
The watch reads 3 h 55 min
